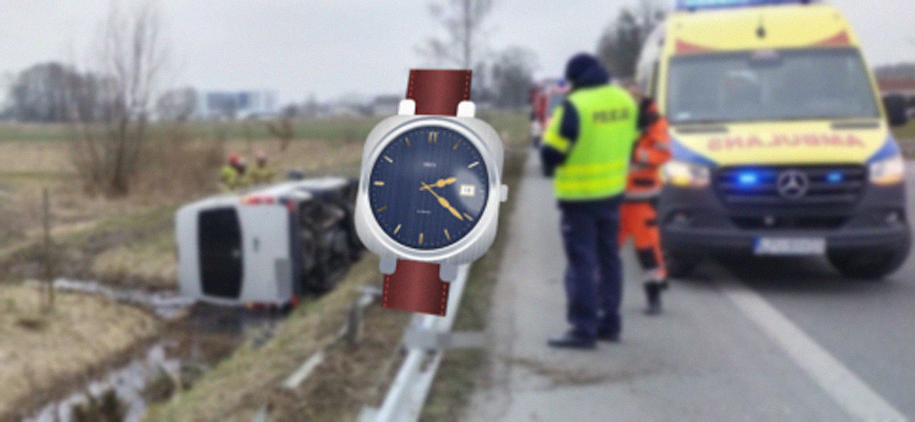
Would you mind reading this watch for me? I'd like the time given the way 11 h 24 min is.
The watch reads 2 h 21 min
